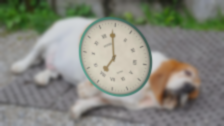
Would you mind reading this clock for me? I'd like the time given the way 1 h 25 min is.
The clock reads 8 h 04 min
